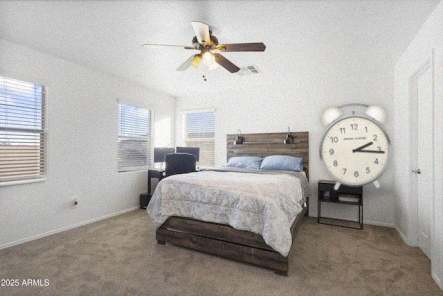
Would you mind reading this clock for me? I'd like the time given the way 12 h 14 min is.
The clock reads 2 h 16 min
